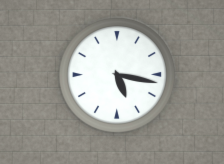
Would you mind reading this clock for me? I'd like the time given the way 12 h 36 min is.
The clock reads 5 h 17 min
